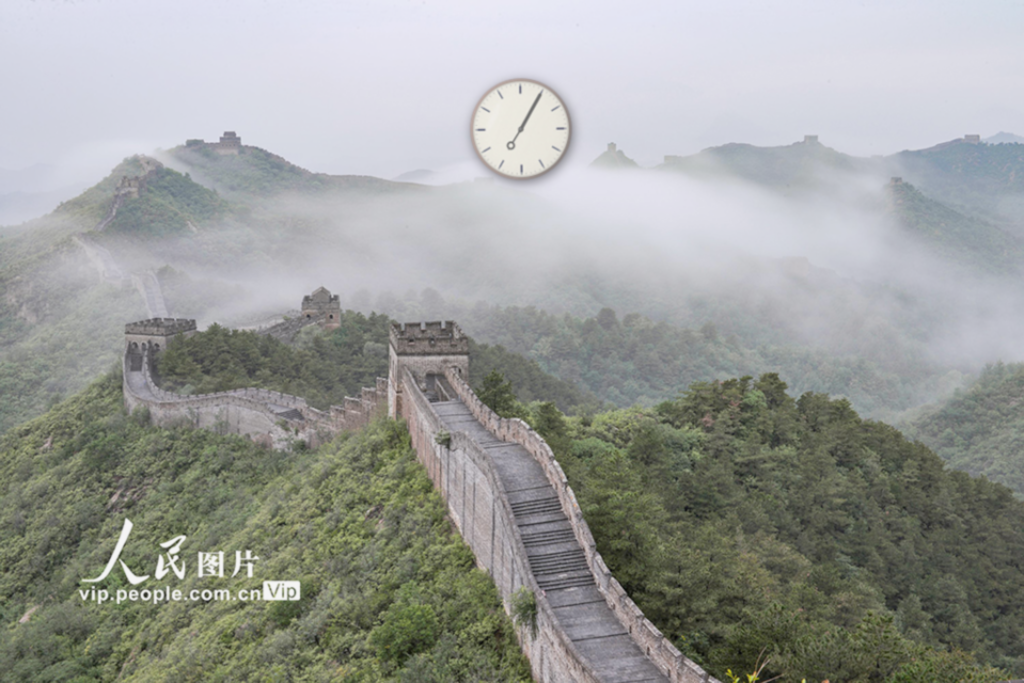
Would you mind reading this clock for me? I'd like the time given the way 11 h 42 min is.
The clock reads 7 h 05 min
